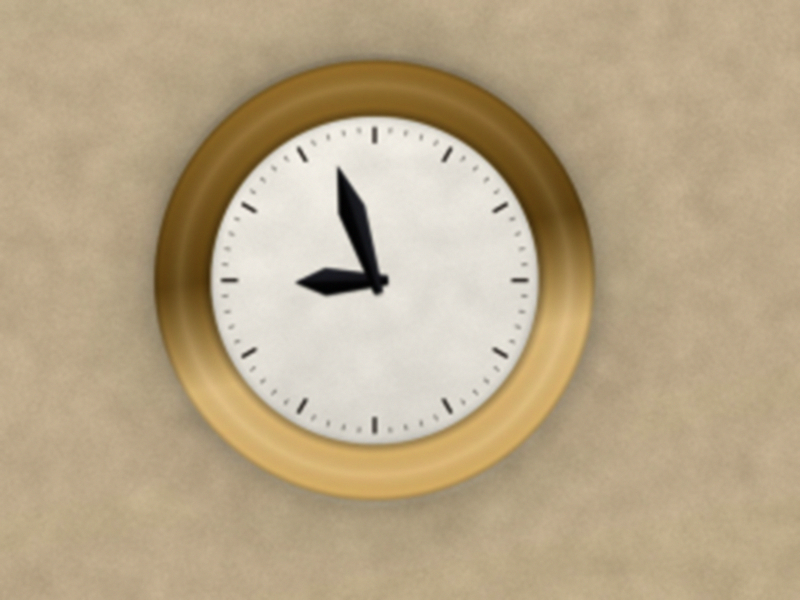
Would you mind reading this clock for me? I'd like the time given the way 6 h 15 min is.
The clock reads 8 h 57 min
